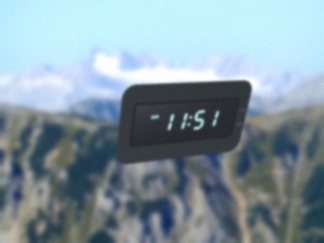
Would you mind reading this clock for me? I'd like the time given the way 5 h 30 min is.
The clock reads 11 h 51 min
